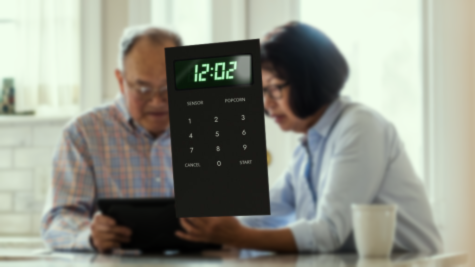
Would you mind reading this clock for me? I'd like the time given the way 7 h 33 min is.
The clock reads 12 h 02 min
